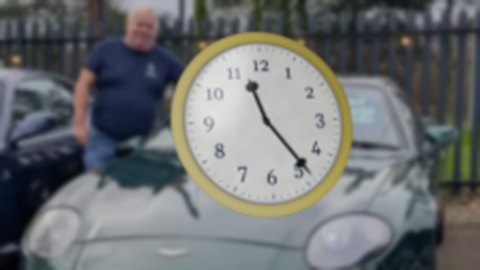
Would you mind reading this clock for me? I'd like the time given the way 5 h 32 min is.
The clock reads 11 h 24 min
